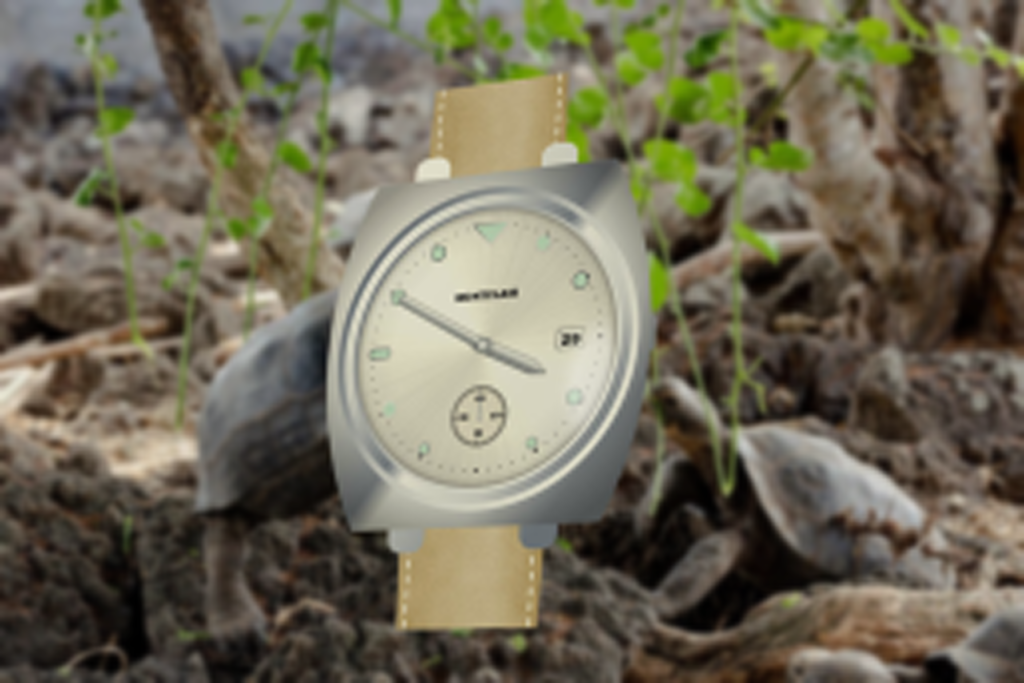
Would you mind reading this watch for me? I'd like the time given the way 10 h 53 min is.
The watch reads 3 h 50 min
